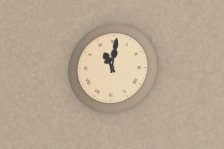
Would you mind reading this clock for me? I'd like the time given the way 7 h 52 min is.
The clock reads 11 h 01 min
